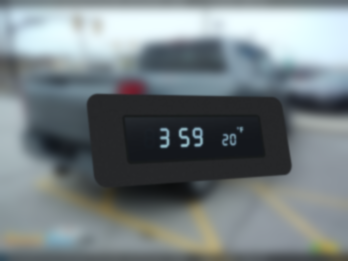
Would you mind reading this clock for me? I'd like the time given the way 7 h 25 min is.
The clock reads 3 h 59 min
